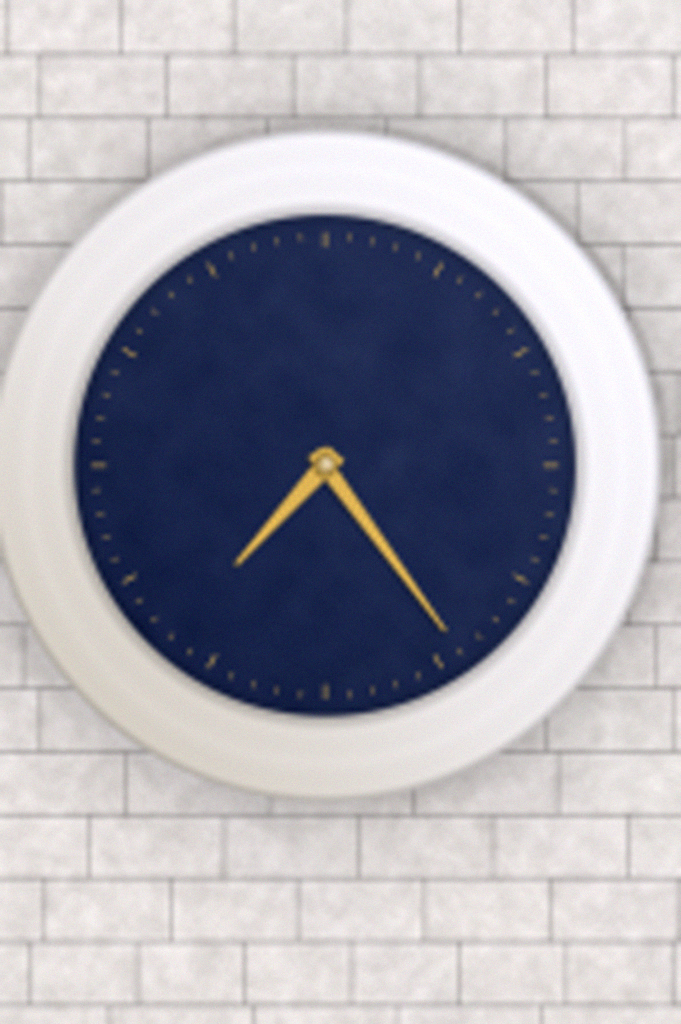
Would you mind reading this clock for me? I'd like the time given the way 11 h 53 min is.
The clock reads 7 h 24 min
